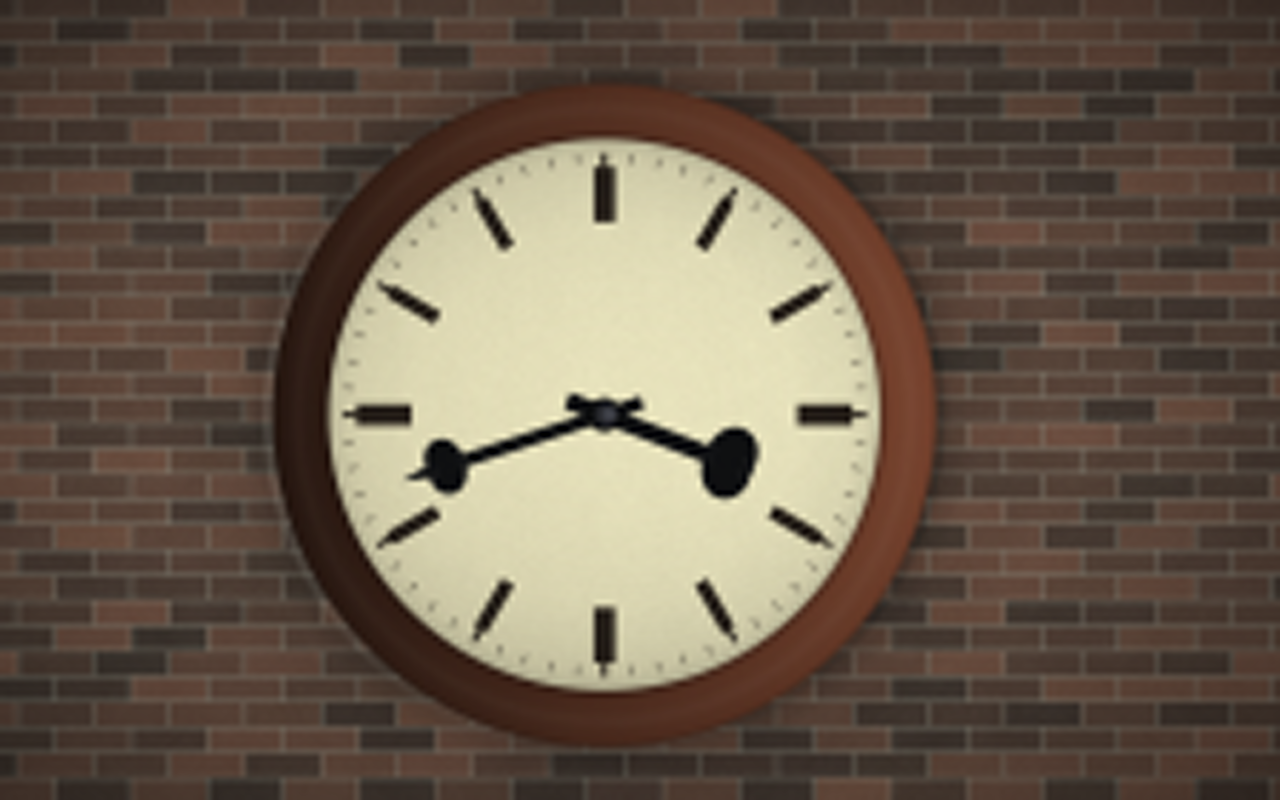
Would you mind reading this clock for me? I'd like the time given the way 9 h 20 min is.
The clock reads 3 h 42 min
